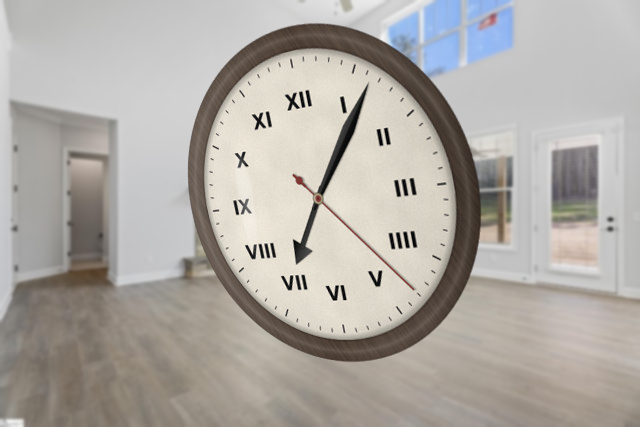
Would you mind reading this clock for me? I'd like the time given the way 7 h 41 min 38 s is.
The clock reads 7 h 06 min 23 s
